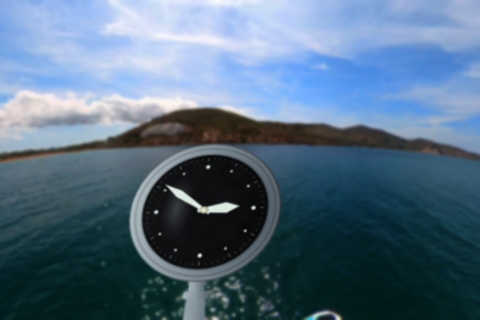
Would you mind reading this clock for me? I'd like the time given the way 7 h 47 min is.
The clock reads 2 h 51 min
